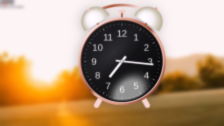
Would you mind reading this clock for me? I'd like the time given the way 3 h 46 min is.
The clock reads 7 h 16 min
